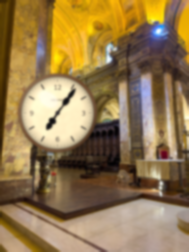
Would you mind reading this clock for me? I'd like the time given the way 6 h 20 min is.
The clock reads 7 h 06 min
